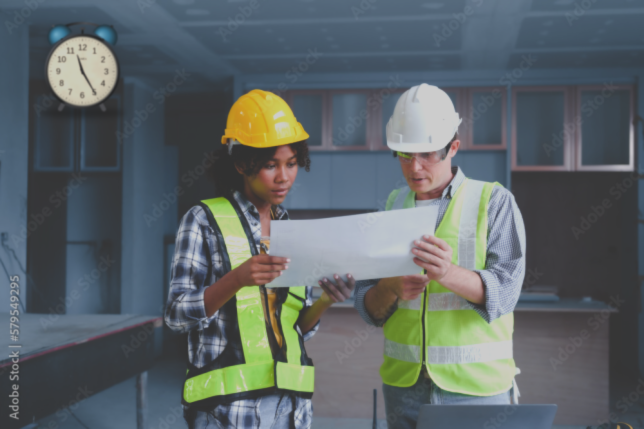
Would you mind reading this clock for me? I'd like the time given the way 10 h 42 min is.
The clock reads 11 h 25 min
